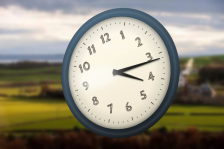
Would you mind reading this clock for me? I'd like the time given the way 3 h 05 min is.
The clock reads 4 h 16 min
